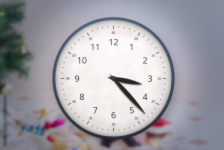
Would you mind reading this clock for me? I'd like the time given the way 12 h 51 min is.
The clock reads 3 h 23 min
